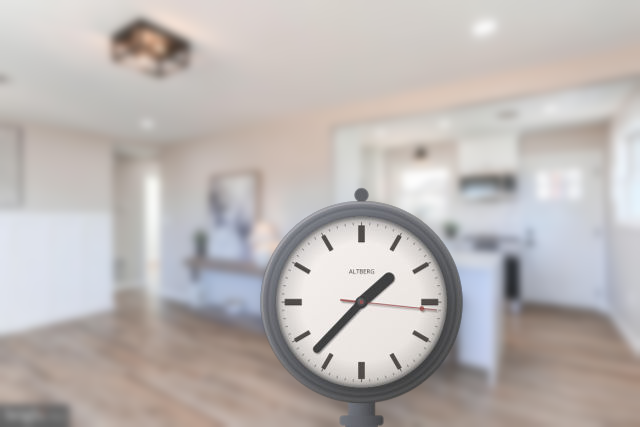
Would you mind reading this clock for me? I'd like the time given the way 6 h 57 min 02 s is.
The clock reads 1 h 37 min 16 s
